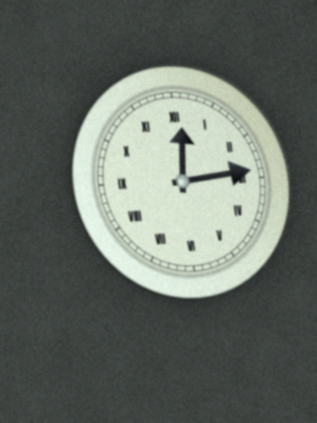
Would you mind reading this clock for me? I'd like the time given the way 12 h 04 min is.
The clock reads 12 h 14 min
